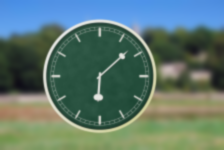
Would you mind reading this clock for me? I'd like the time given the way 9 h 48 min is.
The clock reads 6 h 08 min
